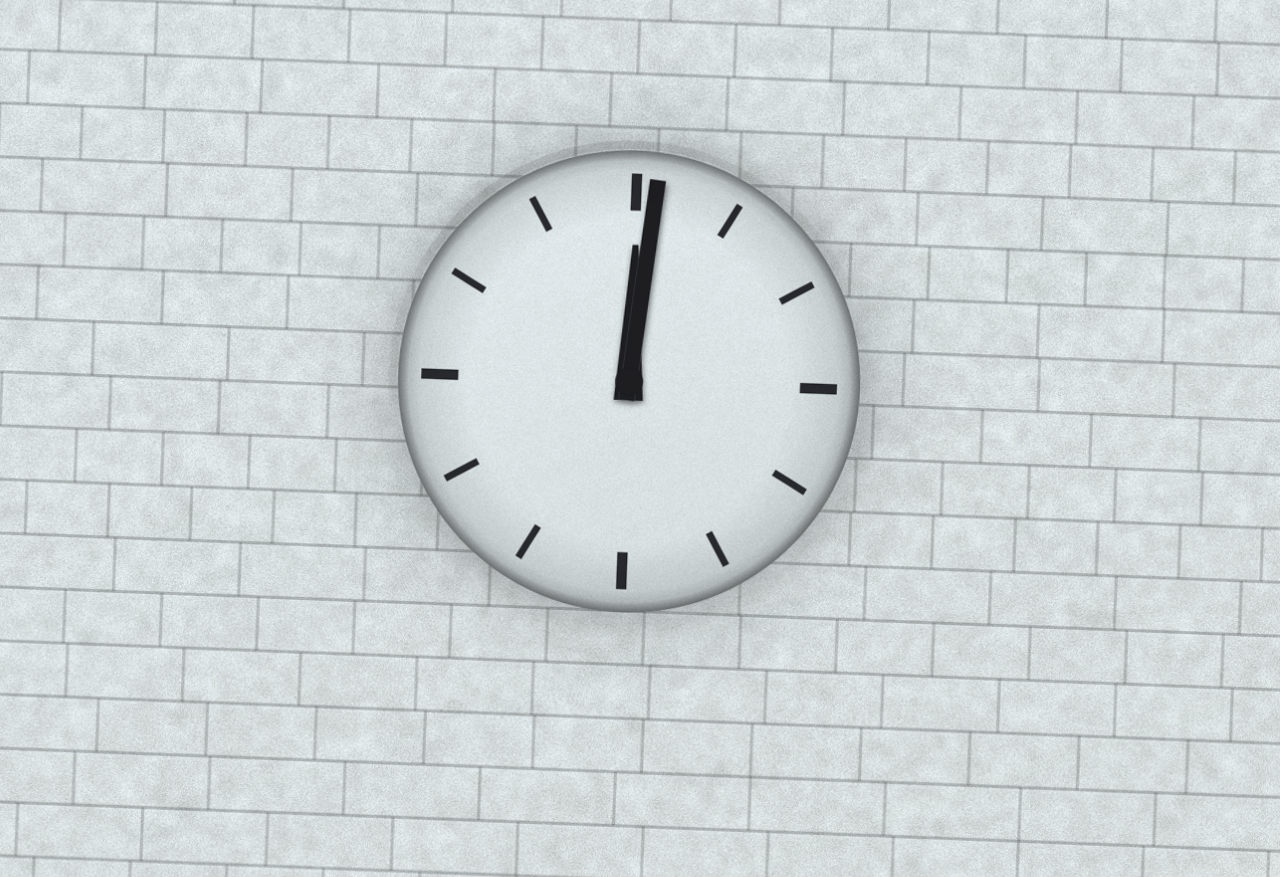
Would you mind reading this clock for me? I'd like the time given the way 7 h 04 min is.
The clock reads 12 h 01 min
